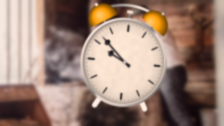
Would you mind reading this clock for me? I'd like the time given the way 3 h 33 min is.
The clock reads 9 h 52 min
